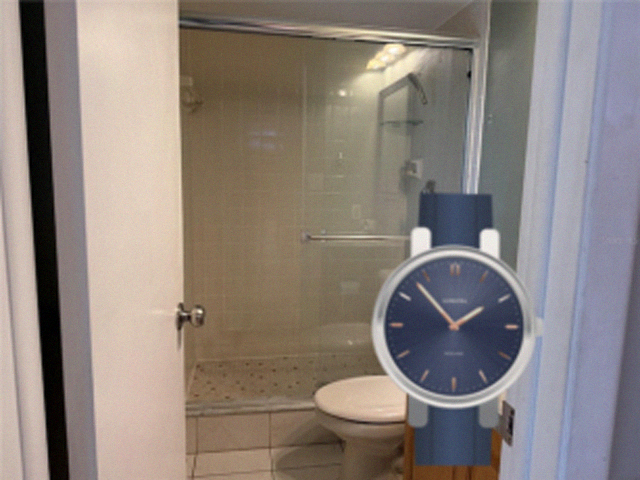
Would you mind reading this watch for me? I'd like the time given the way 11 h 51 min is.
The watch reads 1 h 53 min
